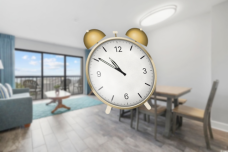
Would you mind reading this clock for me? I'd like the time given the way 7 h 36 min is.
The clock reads 10 h 51 min
